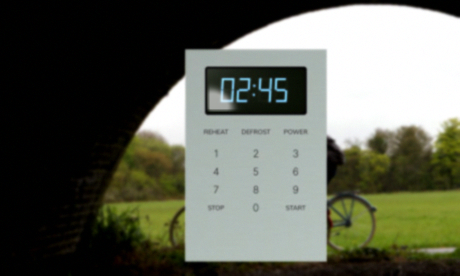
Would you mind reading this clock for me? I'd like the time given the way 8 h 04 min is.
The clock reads 2 h 45 min
